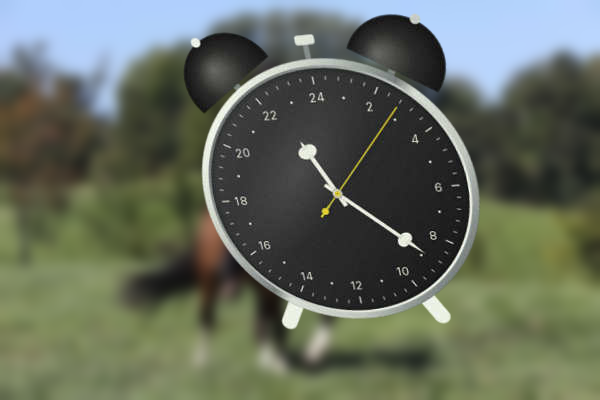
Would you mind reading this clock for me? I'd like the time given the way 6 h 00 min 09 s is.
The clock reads 22 h 22 min 07 s
